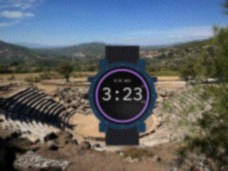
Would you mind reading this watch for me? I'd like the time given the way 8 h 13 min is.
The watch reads 3 h 23 min
